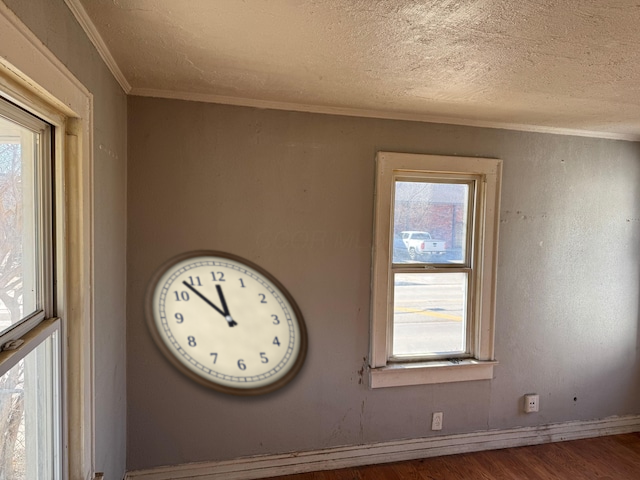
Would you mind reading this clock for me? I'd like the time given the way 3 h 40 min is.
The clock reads 11 h 53 min
